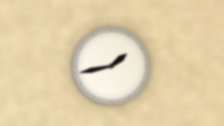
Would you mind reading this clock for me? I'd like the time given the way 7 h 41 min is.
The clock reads 1 h 43 min
